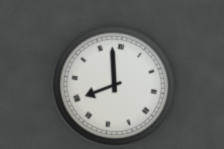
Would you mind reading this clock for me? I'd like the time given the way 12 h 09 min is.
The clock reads 7 h 58 min
